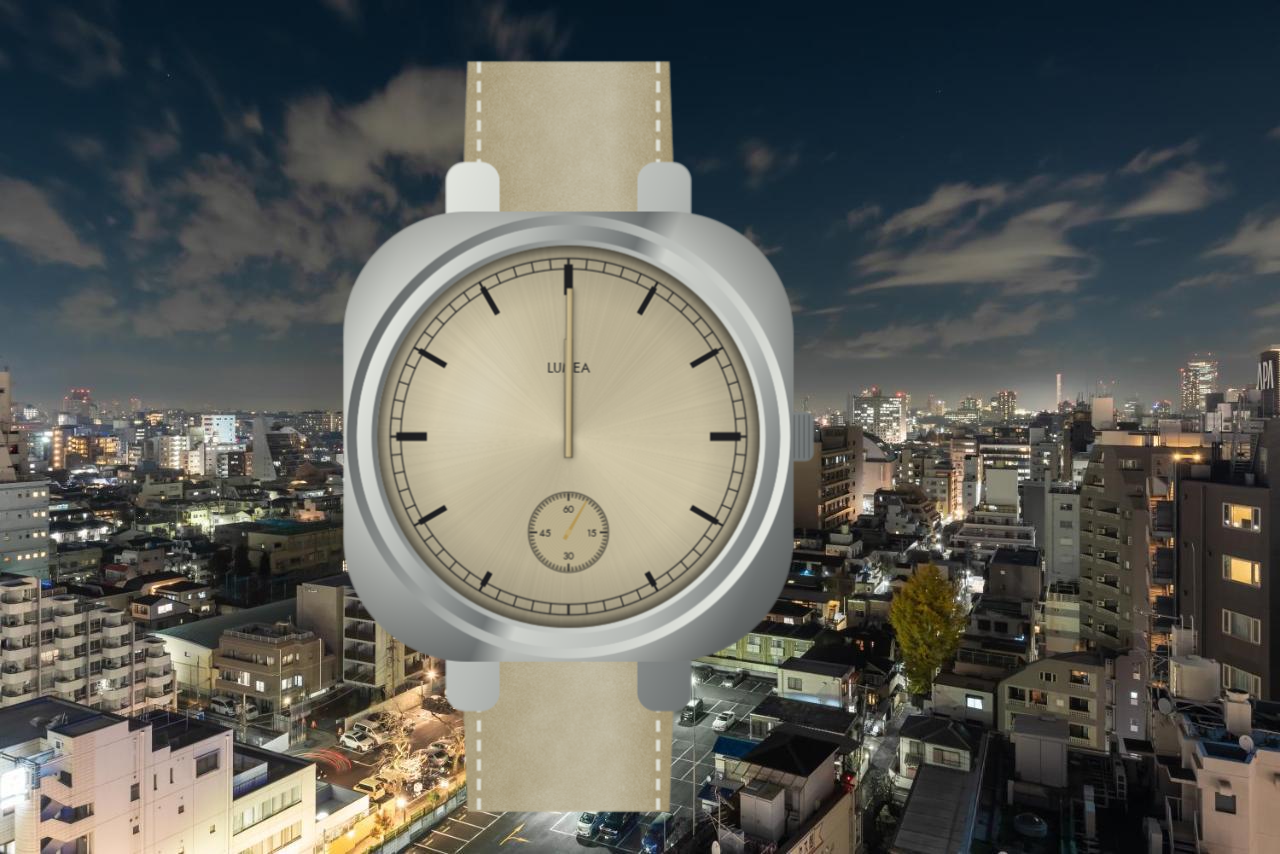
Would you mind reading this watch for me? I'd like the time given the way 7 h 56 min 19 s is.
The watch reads 12 h 00 min 05 s
